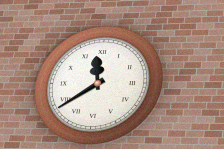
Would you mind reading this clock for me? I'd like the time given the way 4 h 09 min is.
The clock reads 11 h 39 min
